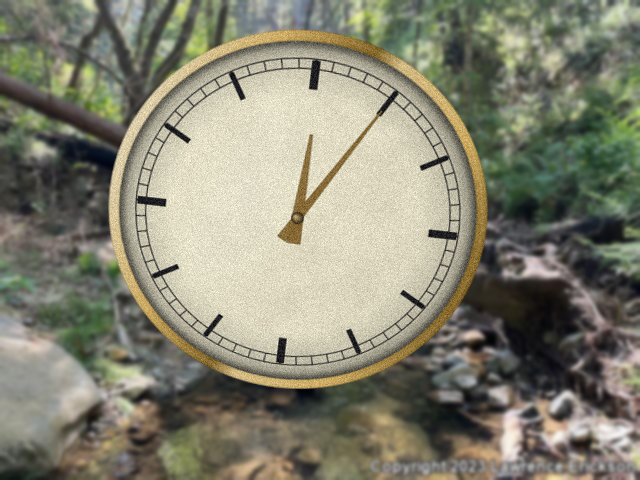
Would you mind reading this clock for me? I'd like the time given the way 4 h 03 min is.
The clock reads 12 h 05 min
